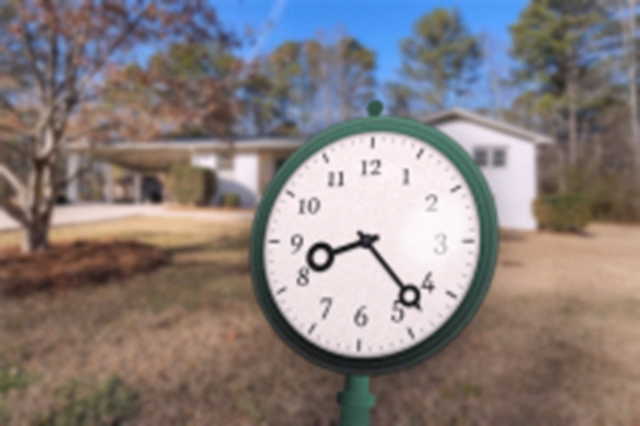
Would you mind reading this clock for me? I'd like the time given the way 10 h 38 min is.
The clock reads 8 h 23 min
